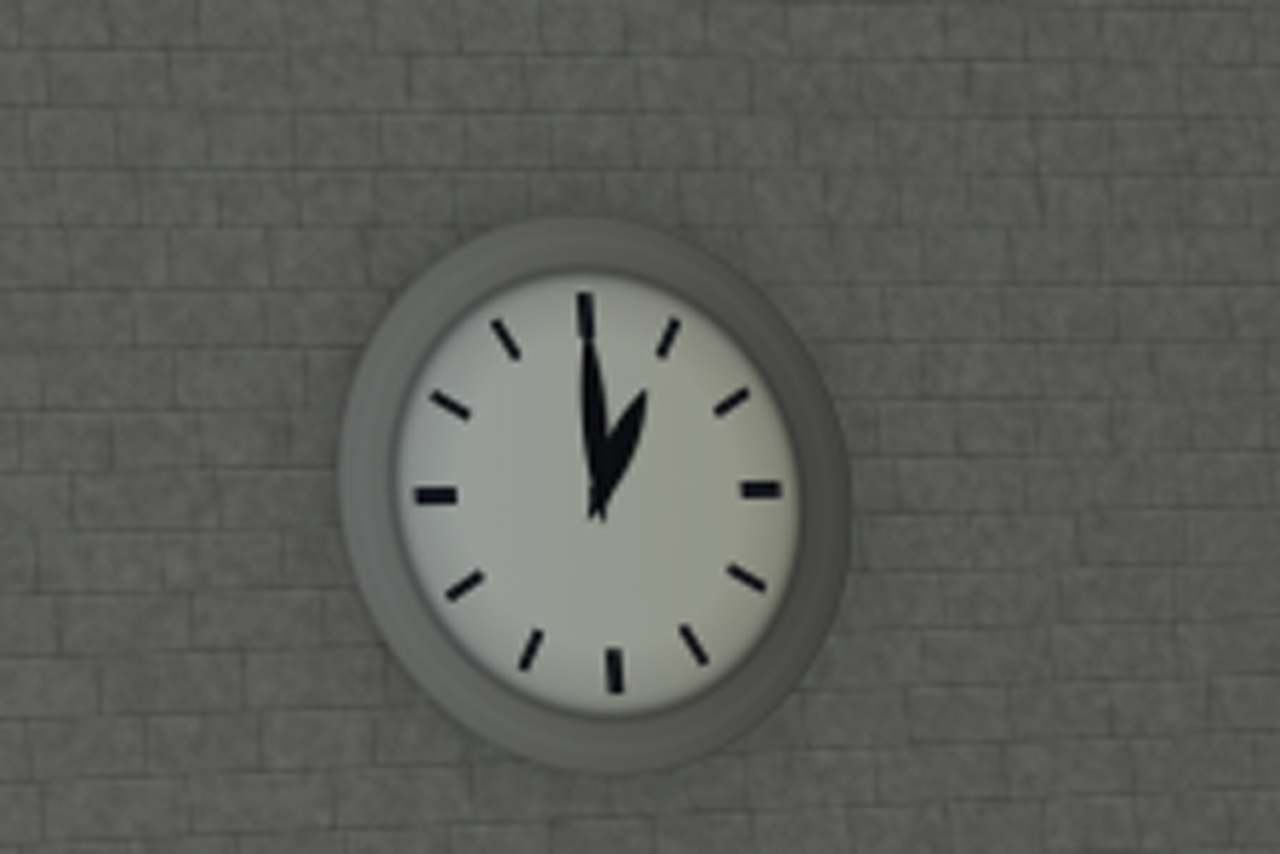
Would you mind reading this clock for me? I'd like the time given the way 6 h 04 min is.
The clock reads 1 h 00 min
